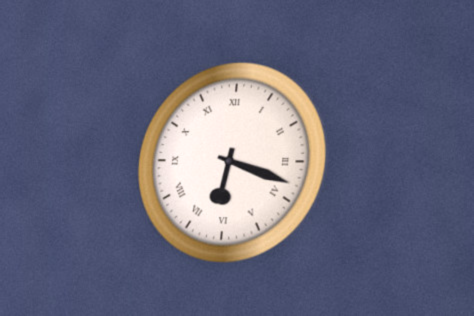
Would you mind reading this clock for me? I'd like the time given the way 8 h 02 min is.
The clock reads 6 h 18 min
